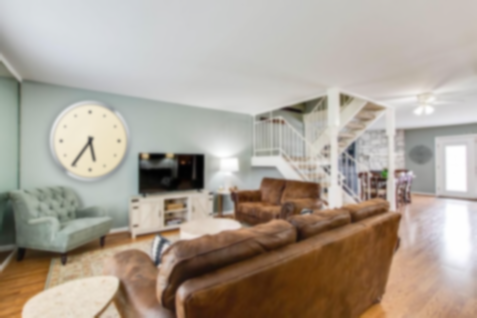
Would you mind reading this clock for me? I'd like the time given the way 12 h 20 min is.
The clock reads 5 h 36 min
